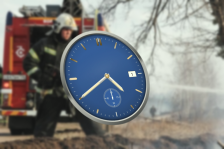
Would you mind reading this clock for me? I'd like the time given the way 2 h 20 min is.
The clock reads 4 h 40 min
